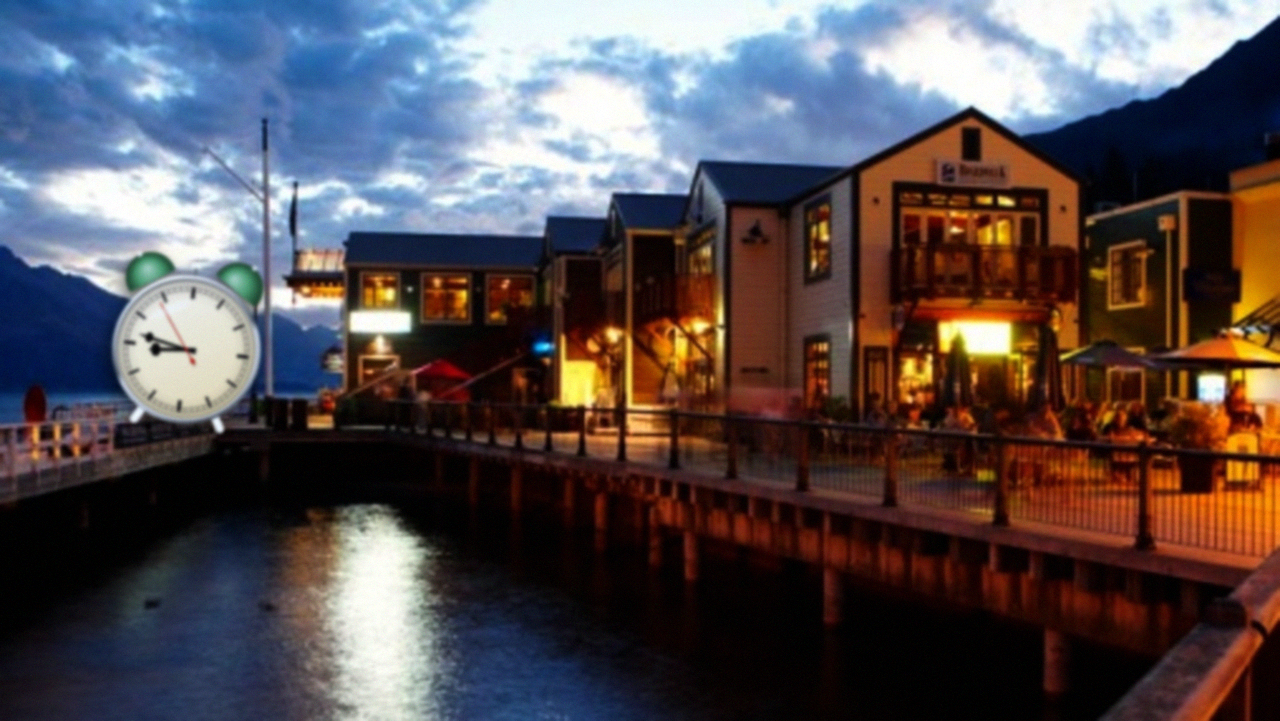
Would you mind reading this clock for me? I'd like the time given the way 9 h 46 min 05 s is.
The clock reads 8 h 46 min 54 s
